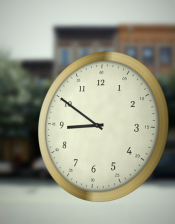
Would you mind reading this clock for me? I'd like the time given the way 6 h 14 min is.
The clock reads 8 h 50 min
